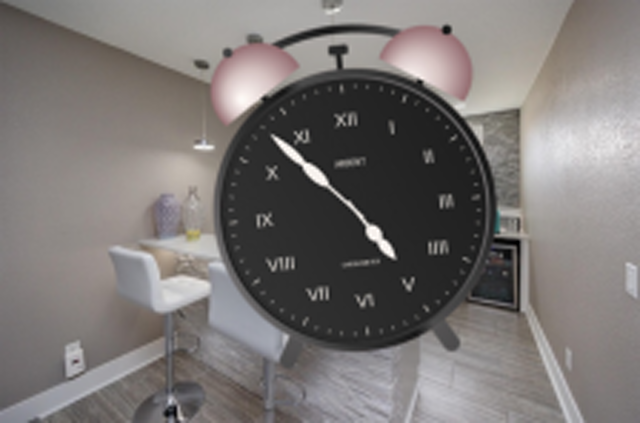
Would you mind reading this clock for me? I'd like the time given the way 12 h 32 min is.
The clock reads 4 h 53 min
